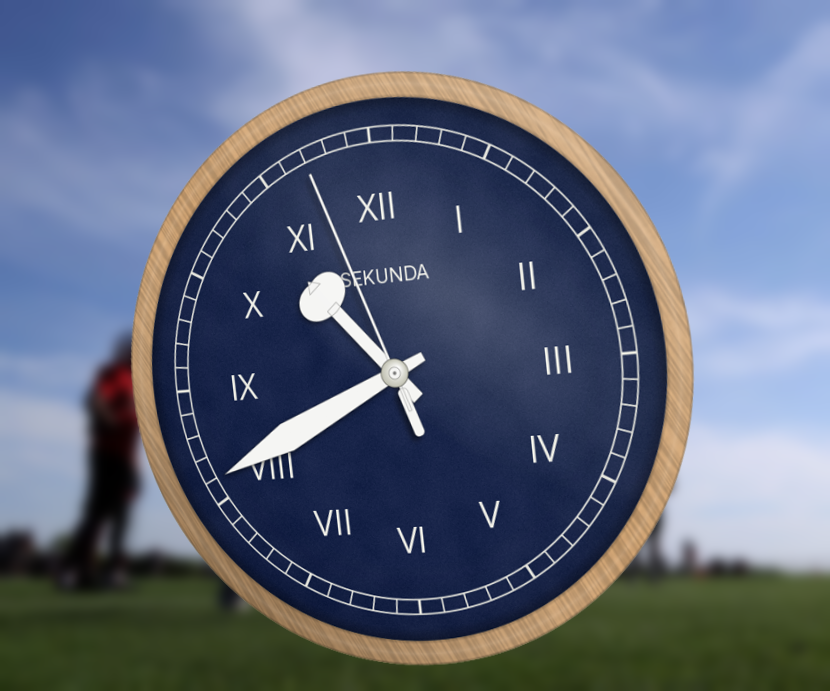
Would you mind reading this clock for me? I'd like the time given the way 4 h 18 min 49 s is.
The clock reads 10 h 40 min 57 s
